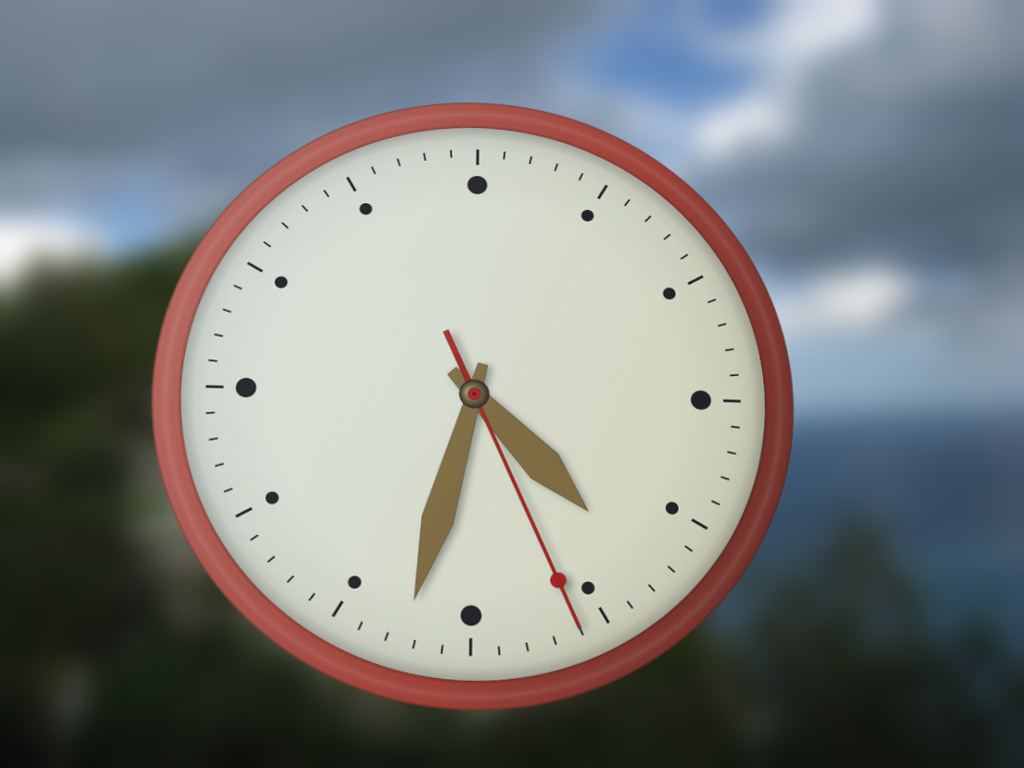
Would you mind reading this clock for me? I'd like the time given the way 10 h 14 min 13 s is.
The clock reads 4 h 32 min 26 s
